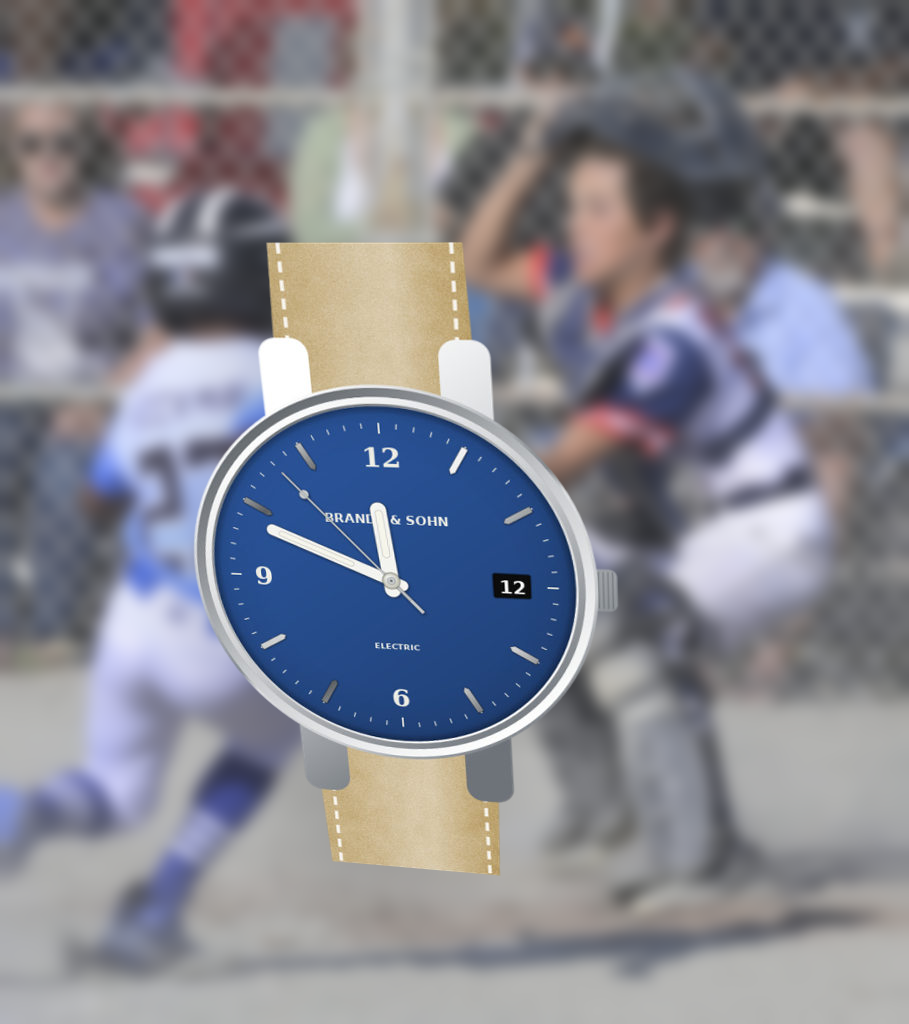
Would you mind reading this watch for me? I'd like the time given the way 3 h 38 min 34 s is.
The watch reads 11 h 48 min 53 s
